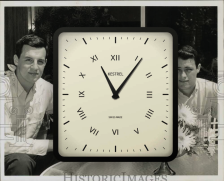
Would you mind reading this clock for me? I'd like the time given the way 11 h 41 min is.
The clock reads 11 h 06 min
